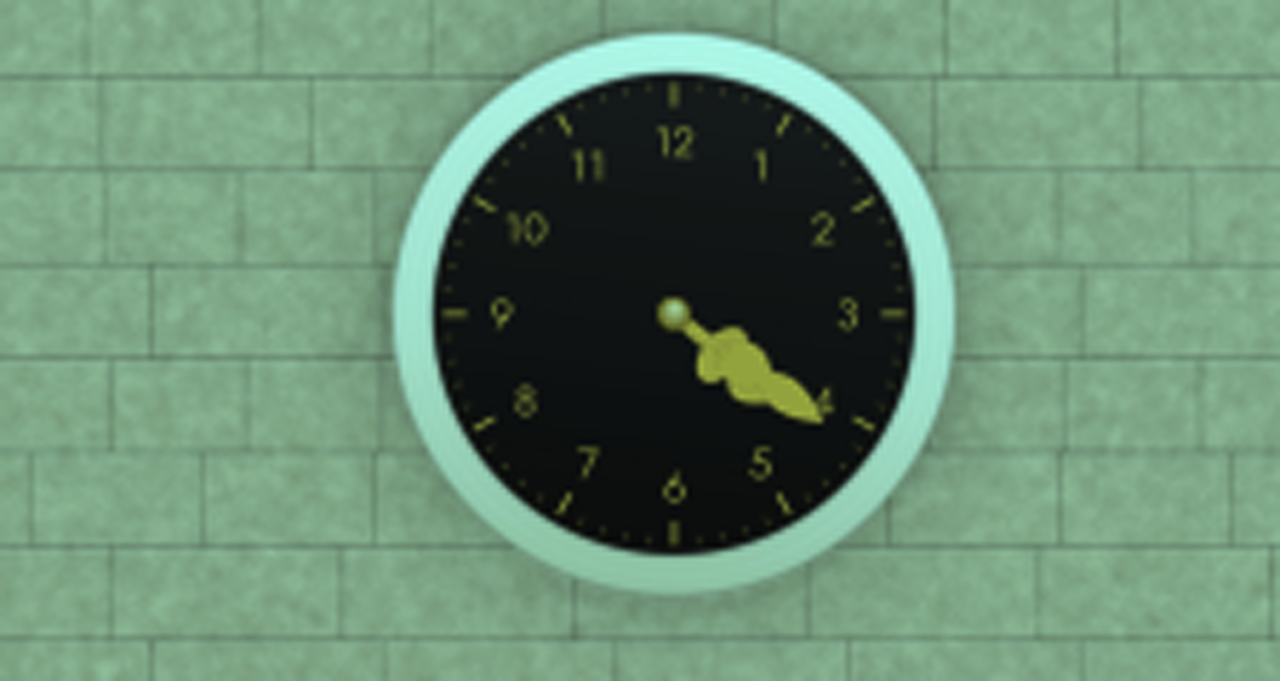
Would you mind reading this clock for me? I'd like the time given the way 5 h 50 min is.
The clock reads 4 h 21 min
